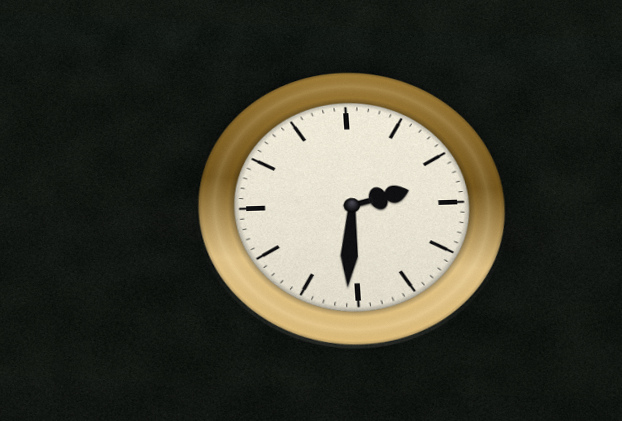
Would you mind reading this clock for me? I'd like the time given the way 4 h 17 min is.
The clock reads 2 h 31 min
